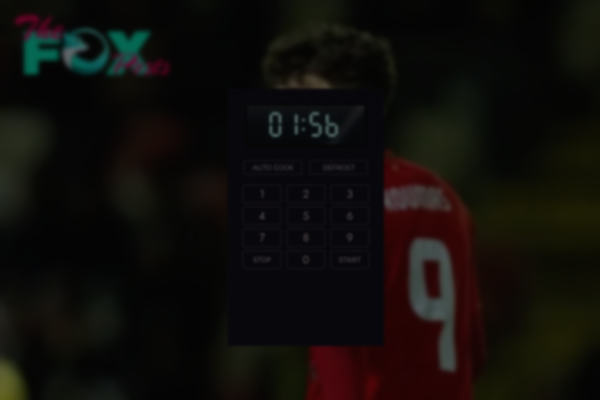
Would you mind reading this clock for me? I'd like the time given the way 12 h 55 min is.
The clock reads 1 h 56 min
